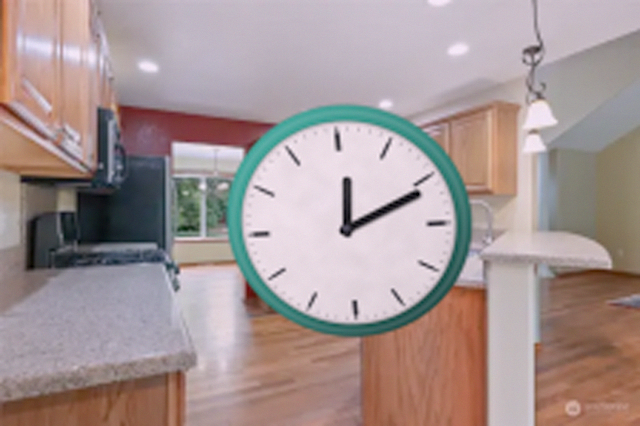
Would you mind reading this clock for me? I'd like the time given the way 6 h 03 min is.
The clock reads 12 h 11 min
